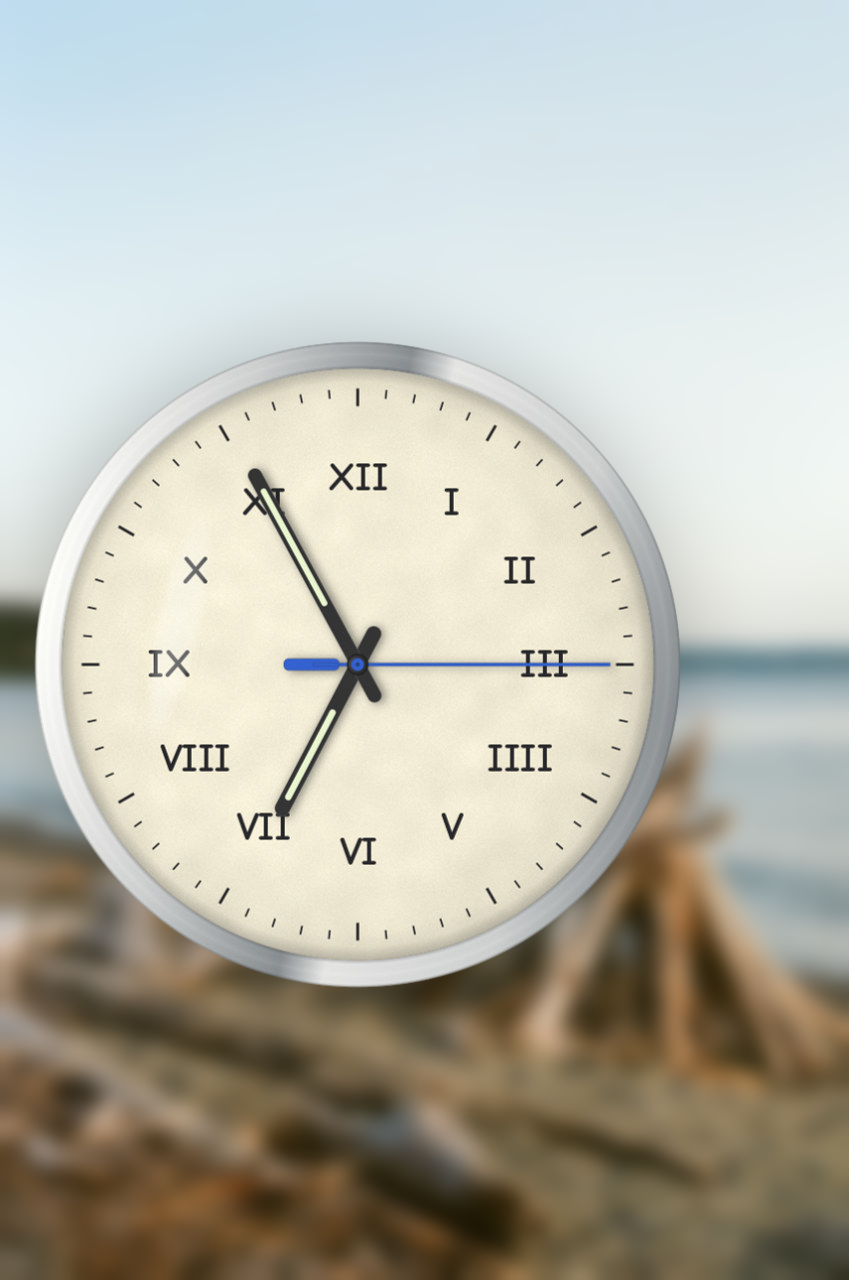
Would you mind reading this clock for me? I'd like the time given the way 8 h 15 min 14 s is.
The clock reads 6 h 55 min 15 s
